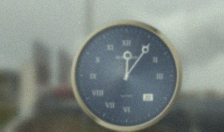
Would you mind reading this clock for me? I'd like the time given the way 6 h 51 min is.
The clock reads 12 h 06 min
